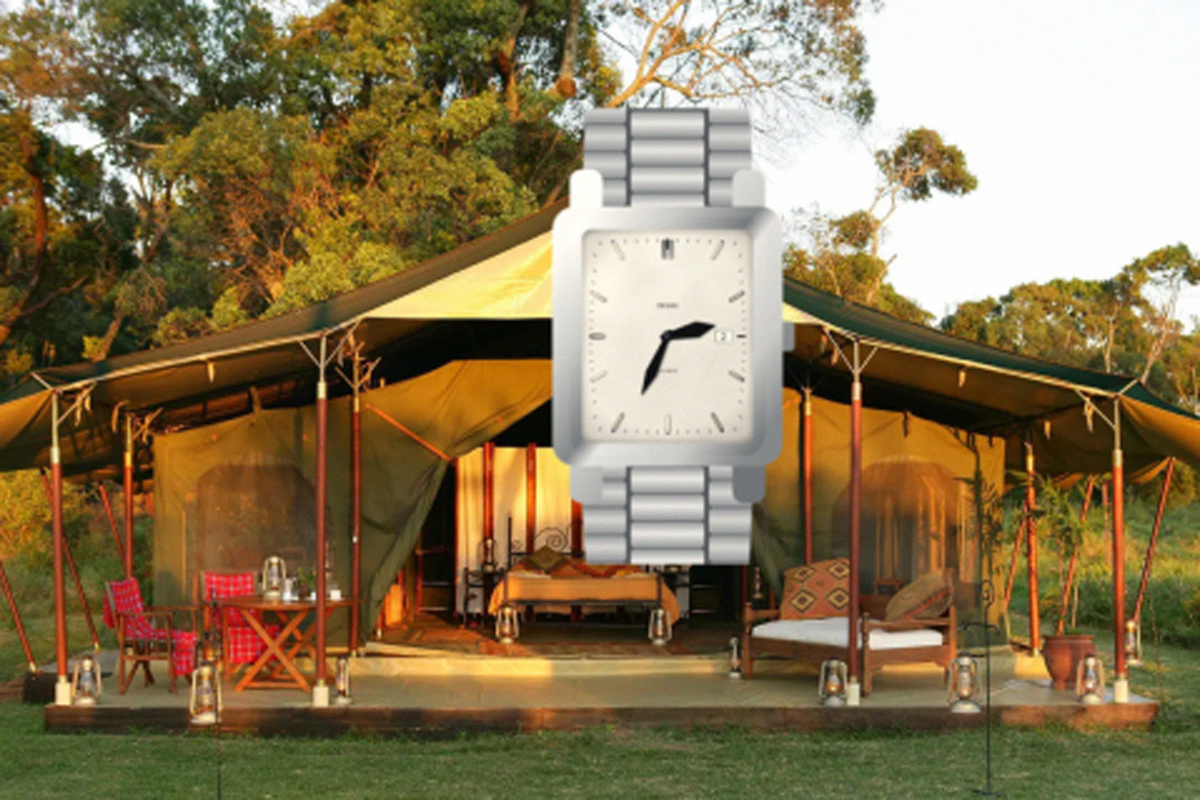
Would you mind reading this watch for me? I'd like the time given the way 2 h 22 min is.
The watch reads 2 h 34 min
